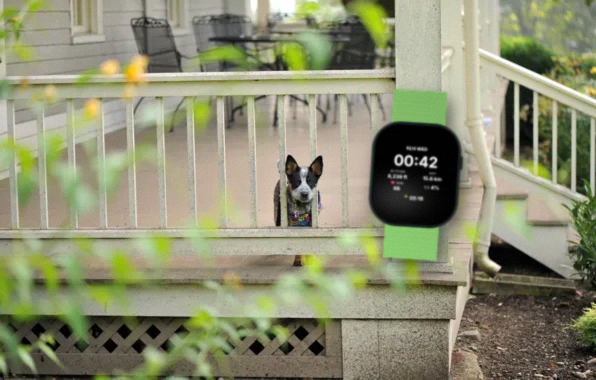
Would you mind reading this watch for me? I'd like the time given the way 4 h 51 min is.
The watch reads 0 h 42 min
